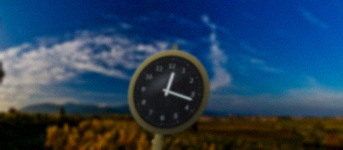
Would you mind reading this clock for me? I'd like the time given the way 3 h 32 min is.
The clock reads 12 h 17 min
